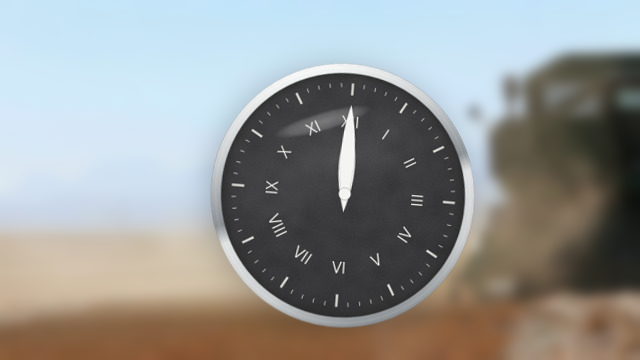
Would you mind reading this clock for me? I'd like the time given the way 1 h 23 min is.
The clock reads 12 h 00 min
